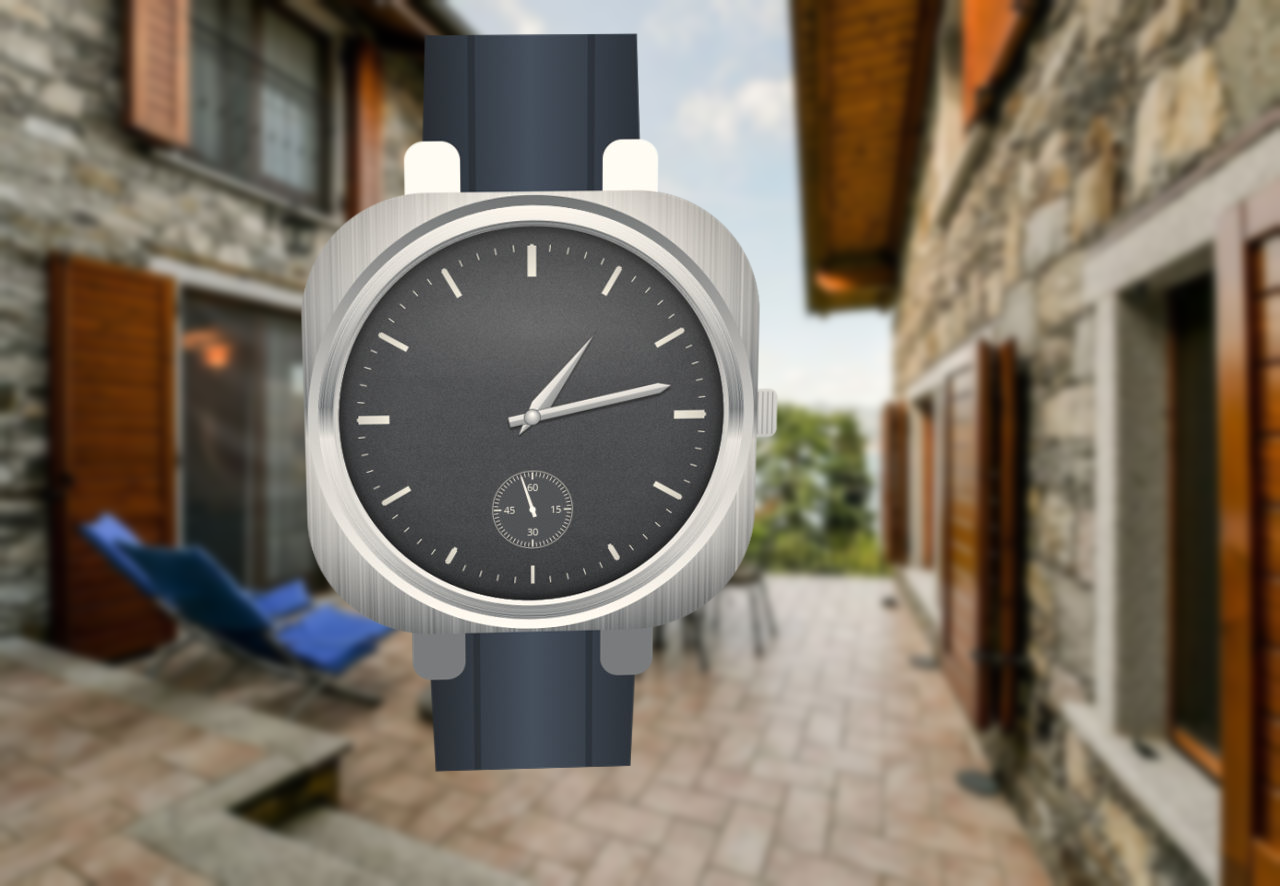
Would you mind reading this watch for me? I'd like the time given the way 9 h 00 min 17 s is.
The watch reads 1 h 12 min 57 s
